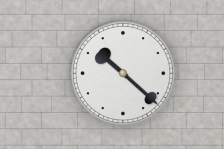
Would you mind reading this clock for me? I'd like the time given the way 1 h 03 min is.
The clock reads 10 h 22 min
